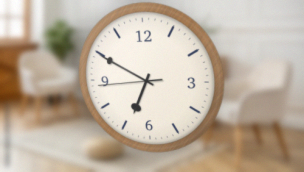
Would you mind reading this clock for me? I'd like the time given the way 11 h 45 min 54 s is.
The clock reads 6 h 49 min 44 s
